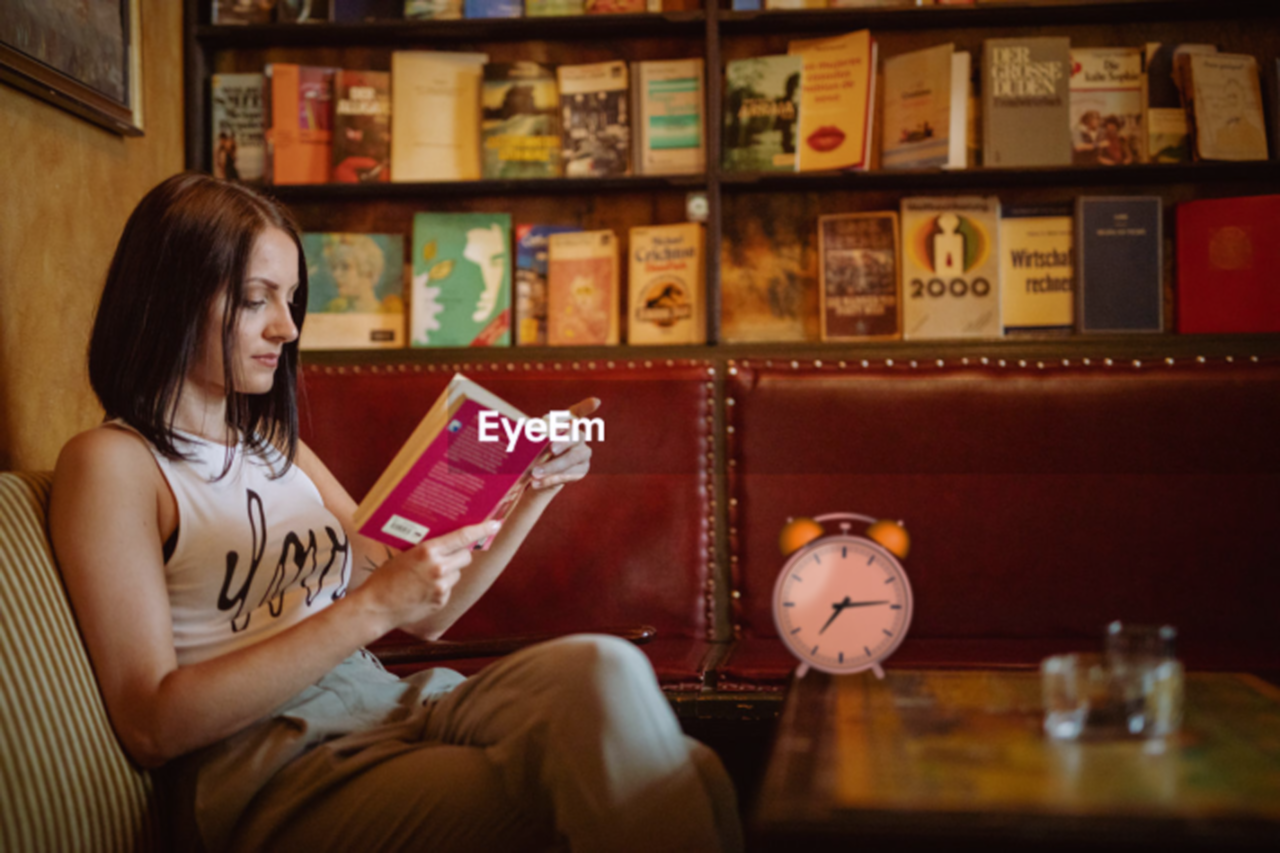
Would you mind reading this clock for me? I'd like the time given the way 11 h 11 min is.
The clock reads 7 h 14 min
